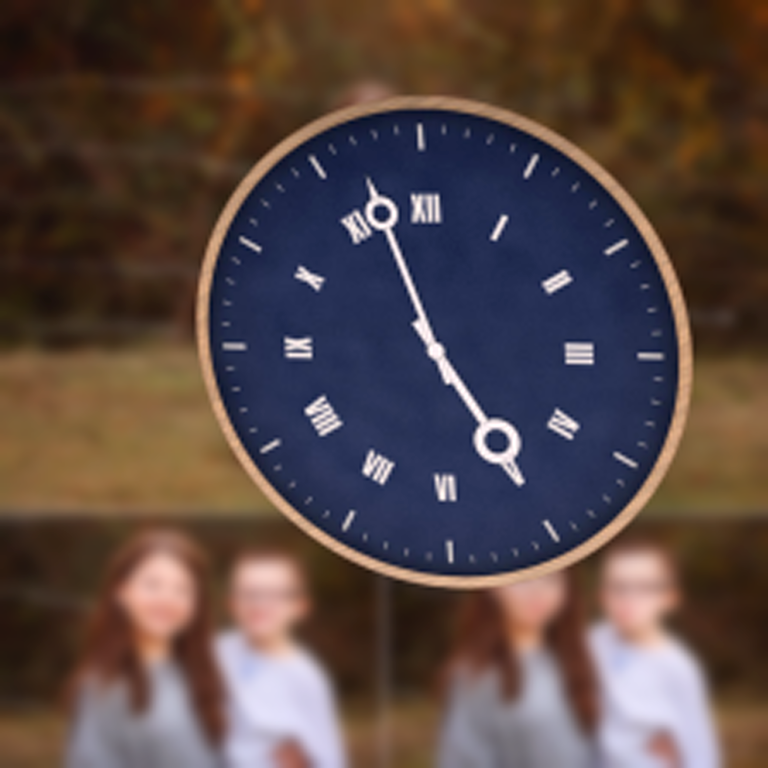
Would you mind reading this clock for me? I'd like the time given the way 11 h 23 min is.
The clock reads 4 h 57 min
